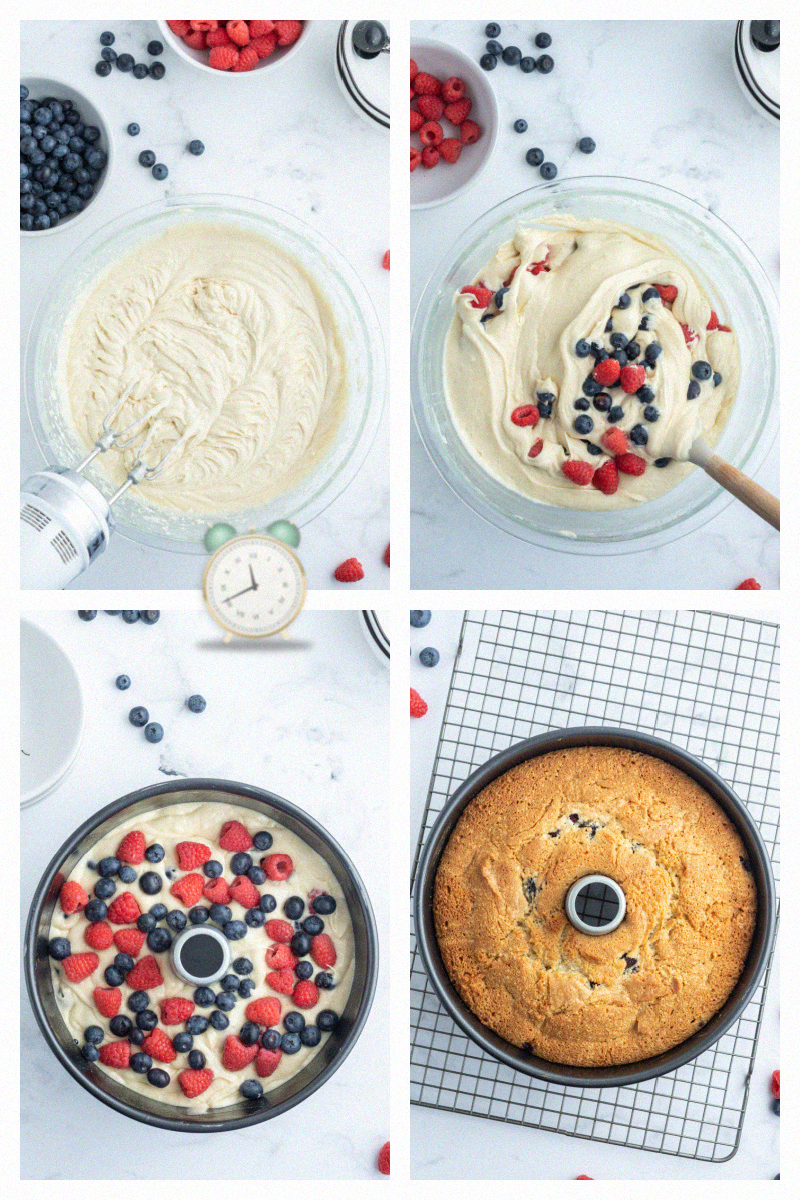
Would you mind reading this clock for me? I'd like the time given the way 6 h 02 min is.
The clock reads 11 h 41 min
